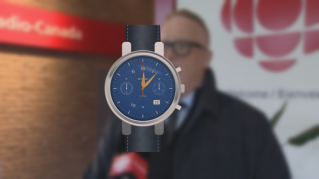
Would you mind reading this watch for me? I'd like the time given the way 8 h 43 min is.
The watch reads 12 h 07 min
